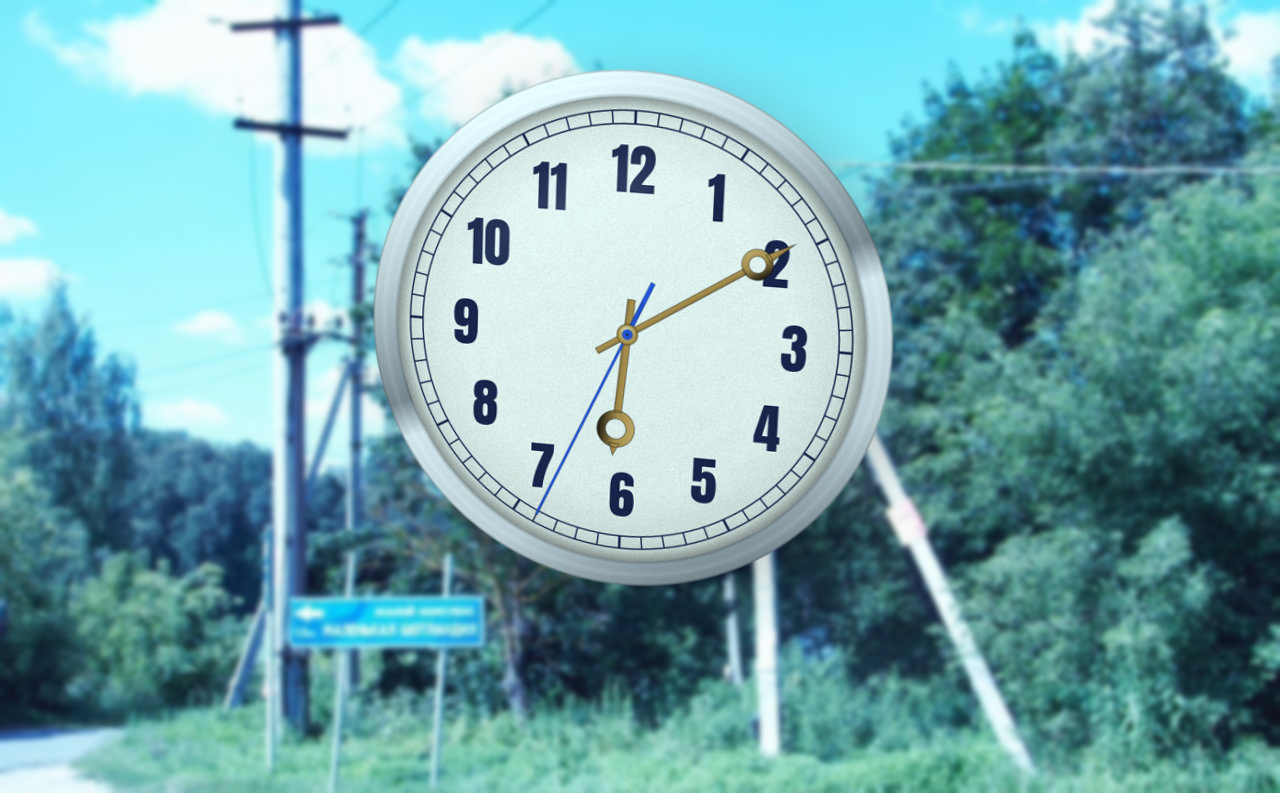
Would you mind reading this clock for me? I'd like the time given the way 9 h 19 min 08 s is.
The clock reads 6 h 09 min 34 s
